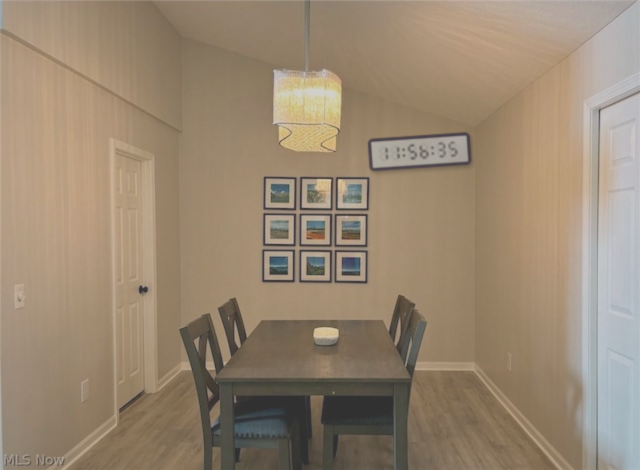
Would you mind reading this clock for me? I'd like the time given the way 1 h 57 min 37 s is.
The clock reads 11 h 56 min 35 s
